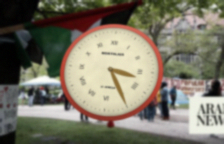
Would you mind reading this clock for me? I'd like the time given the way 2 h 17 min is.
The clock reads 3 h 25 min
